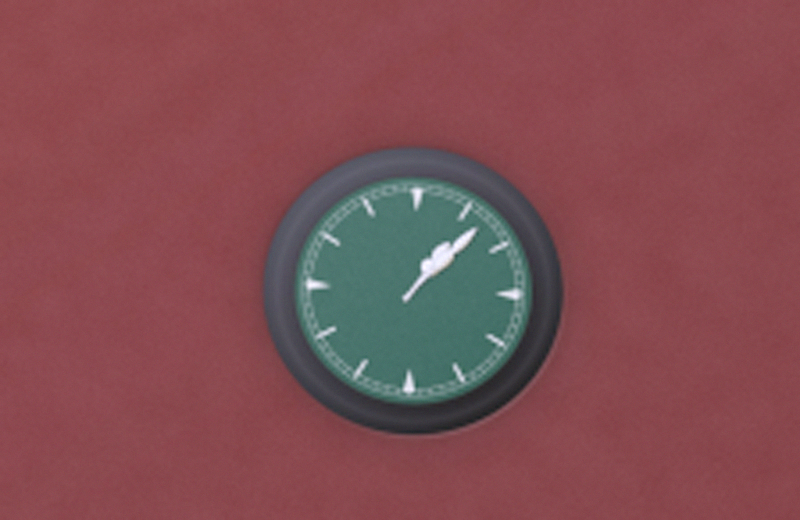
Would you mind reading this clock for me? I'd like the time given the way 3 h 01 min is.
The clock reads 1 h 07 min
